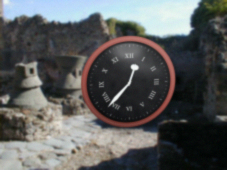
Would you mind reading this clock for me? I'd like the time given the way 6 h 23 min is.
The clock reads 12 h 37 min
